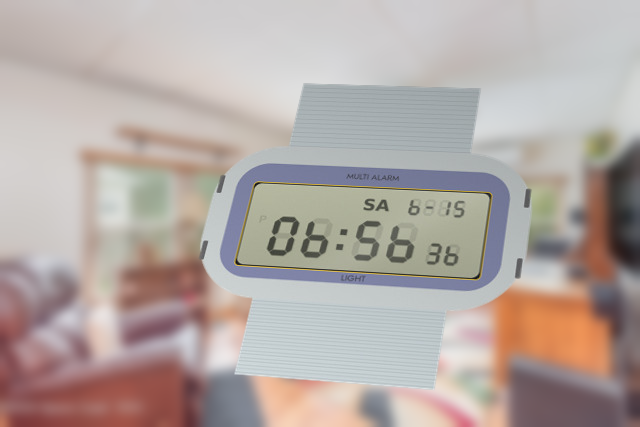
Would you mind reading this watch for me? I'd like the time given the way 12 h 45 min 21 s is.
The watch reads 6 h 56 min 36 s
